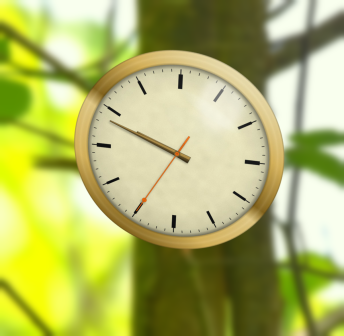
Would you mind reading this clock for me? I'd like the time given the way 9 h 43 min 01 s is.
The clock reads 9 h 48 min 35 s
